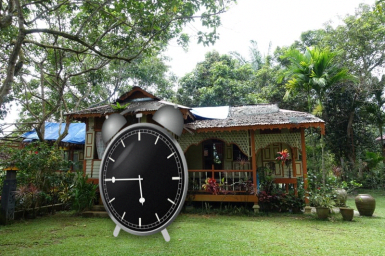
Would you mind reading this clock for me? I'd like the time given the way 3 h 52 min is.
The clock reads 5 h 45 min
